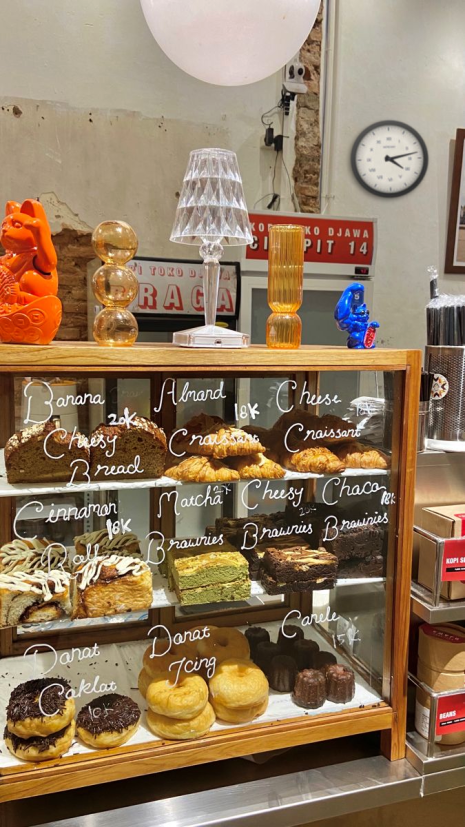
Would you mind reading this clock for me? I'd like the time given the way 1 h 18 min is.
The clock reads 4 h 13 min
